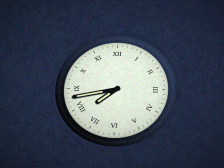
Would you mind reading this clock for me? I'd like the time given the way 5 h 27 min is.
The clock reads 7 h 43 min
